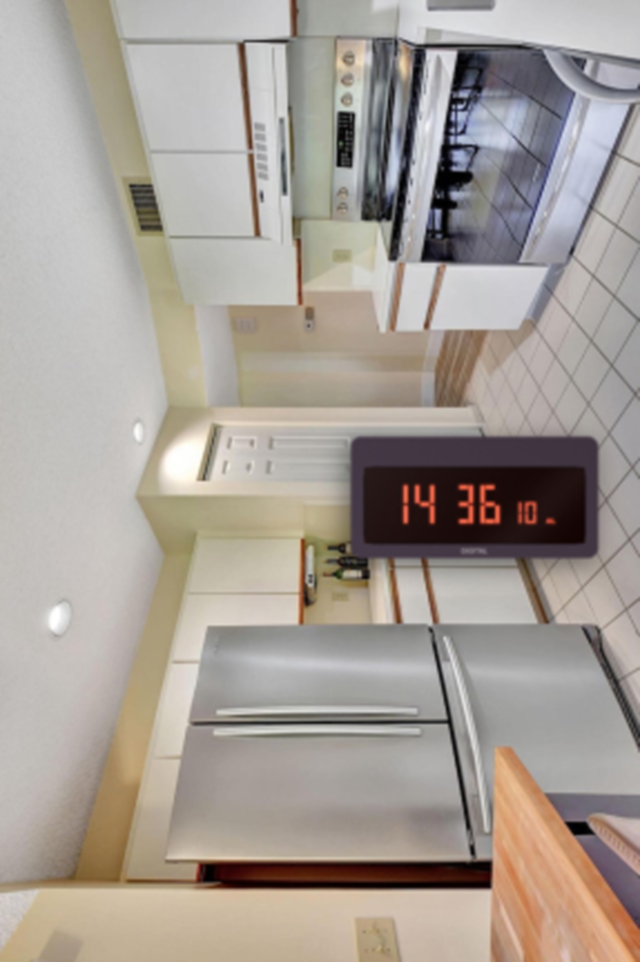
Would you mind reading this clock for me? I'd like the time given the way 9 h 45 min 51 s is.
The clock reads 14 h 36 min 10 s
